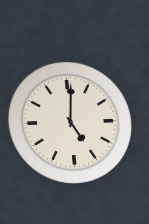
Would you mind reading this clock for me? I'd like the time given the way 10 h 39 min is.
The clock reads 5 h 01 min
